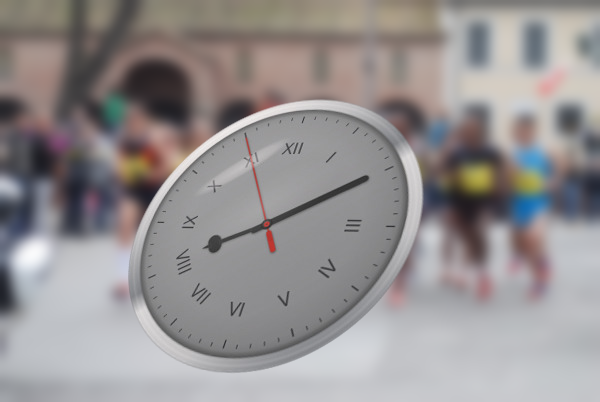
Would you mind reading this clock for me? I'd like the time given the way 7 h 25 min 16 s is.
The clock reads 8 h 09 min 55 s
